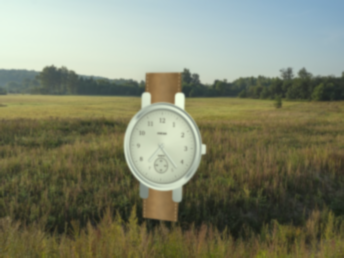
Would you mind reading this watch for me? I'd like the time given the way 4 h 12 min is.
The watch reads 7 h 23 min
